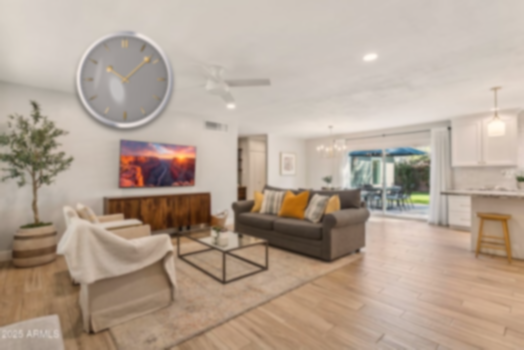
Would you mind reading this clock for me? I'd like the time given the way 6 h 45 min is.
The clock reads 10 h 08 min
